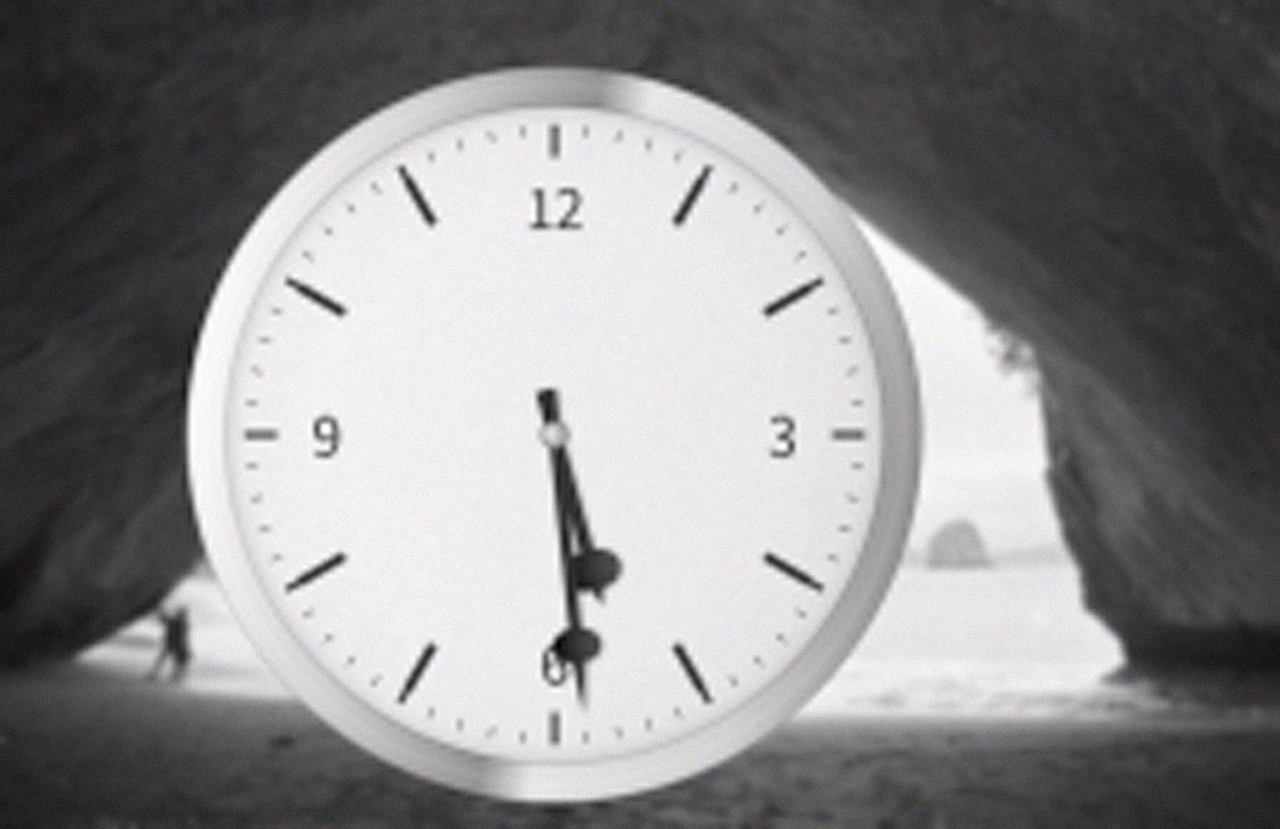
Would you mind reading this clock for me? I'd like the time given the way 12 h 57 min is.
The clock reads 5 h 29 min
